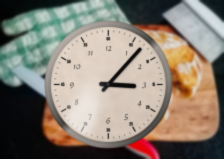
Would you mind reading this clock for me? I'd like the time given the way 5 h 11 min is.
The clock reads 3 h 07 min
